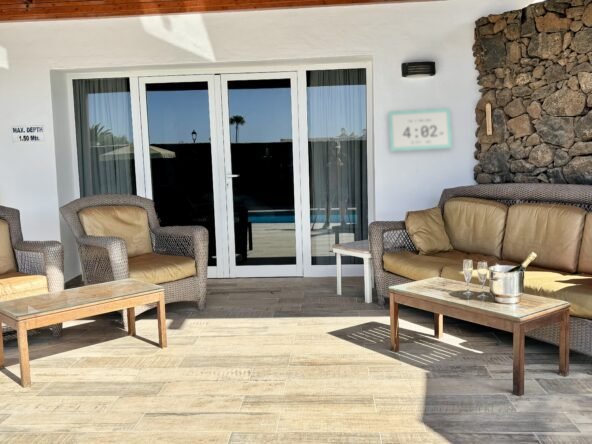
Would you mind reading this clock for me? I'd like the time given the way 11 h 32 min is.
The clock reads 4 h 02 min
